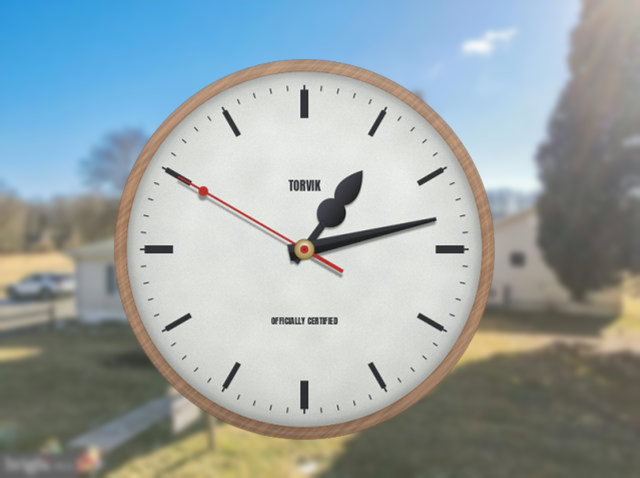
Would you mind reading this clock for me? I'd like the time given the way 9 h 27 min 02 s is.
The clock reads 1 h 12 min 50 s
